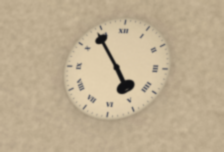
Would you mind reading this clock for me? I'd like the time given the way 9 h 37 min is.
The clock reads 4 h 54 min
